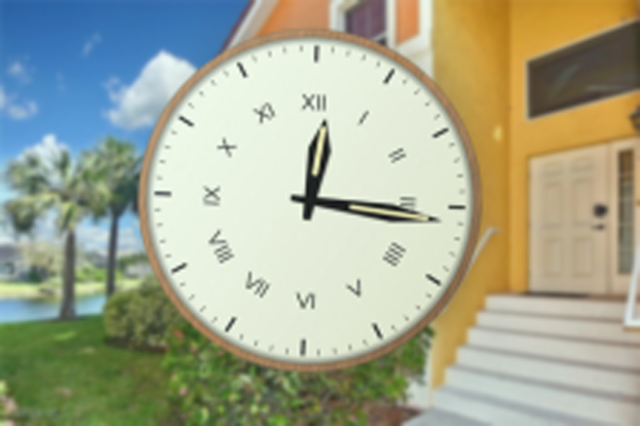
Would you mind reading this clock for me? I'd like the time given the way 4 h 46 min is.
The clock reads 12 h 16 min
